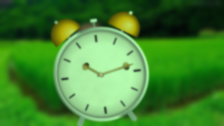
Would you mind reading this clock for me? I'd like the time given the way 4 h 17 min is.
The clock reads 10 h 13 min
